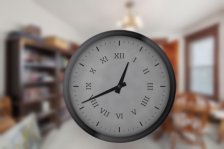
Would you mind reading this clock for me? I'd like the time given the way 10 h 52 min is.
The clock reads 12 h 41 min
